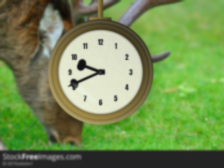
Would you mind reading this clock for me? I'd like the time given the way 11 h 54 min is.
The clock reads 9 h 41 min
